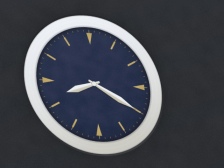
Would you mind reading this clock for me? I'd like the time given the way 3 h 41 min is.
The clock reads 8 h 20 min
